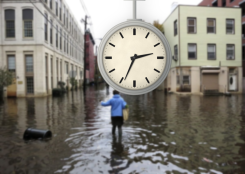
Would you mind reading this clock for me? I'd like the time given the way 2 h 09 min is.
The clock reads 2 h 34 min
